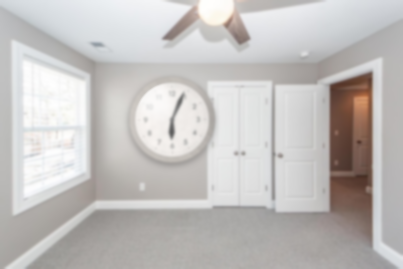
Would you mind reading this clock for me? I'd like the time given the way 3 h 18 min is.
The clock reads 6 h 04 min
